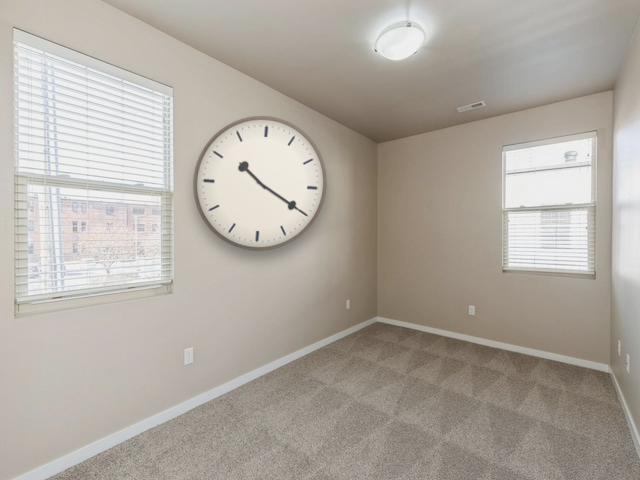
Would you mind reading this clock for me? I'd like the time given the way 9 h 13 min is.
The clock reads 10 h 20 min
